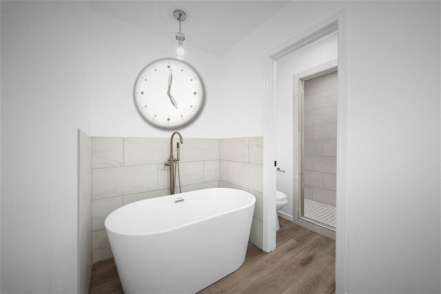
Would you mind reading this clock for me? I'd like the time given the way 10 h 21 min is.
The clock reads 5 h 01 min
